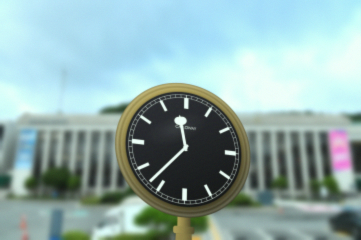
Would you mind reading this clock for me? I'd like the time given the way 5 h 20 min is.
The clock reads 11 h 37 min
